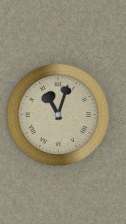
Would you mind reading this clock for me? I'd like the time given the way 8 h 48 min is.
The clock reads 11 h 03 min
